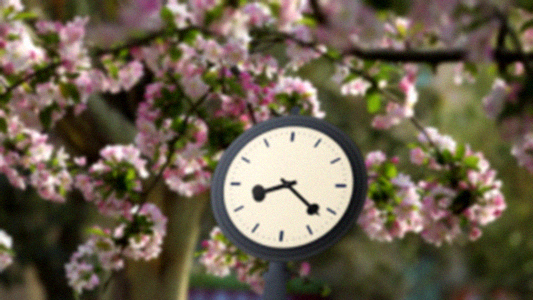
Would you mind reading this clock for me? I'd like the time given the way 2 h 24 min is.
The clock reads 8 h 22 min
